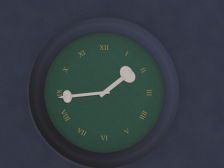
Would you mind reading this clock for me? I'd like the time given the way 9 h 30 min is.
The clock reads 1 h 44 min
